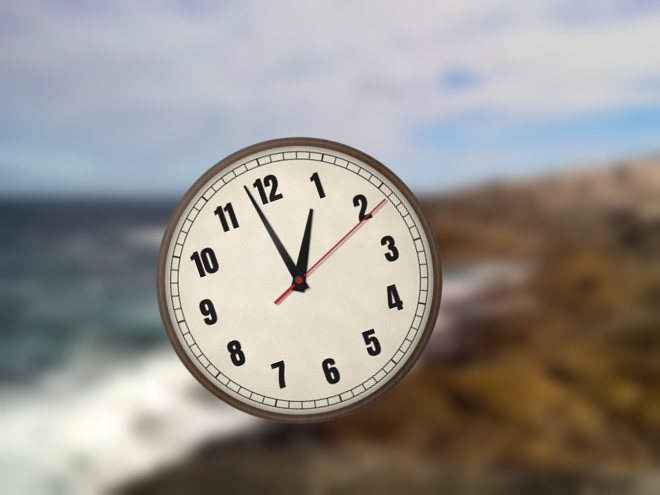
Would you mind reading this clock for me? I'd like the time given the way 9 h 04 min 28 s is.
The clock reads 12 h 58 min 11 s
